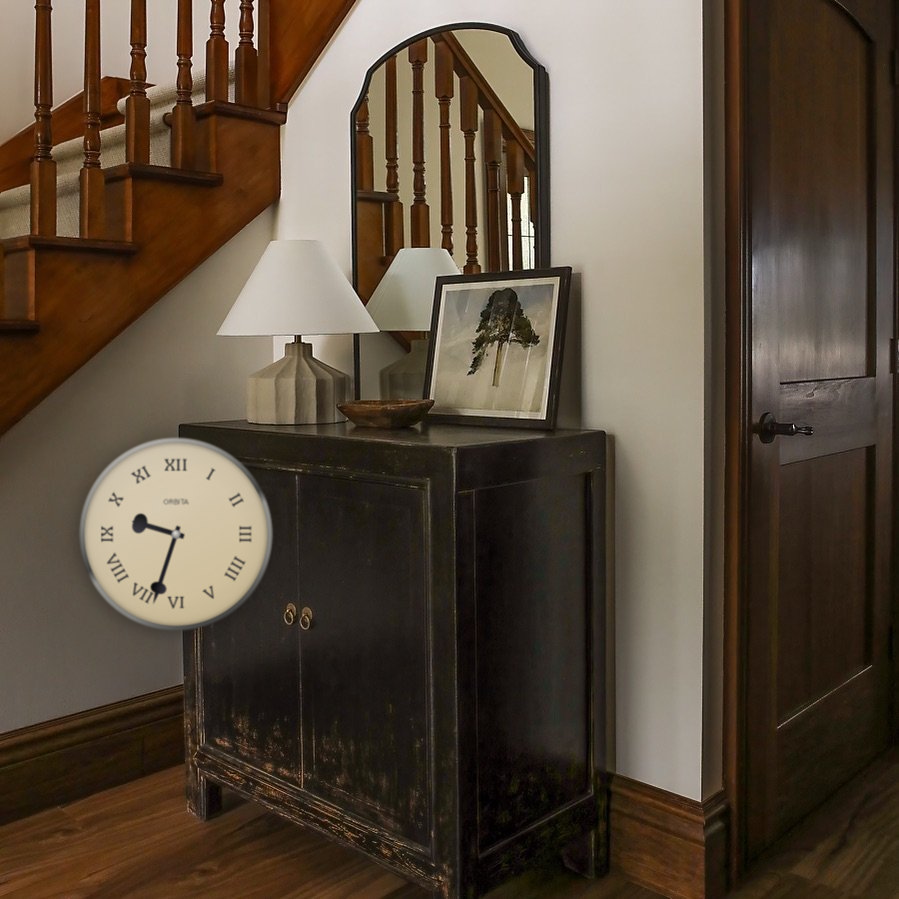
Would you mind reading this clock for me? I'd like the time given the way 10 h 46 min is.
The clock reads 9 h 33 min
